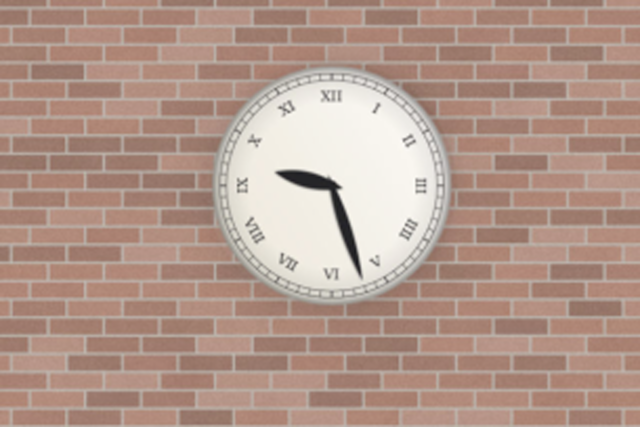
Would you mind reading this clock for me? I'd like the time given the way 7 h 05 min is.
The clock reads 9 h 27 min
